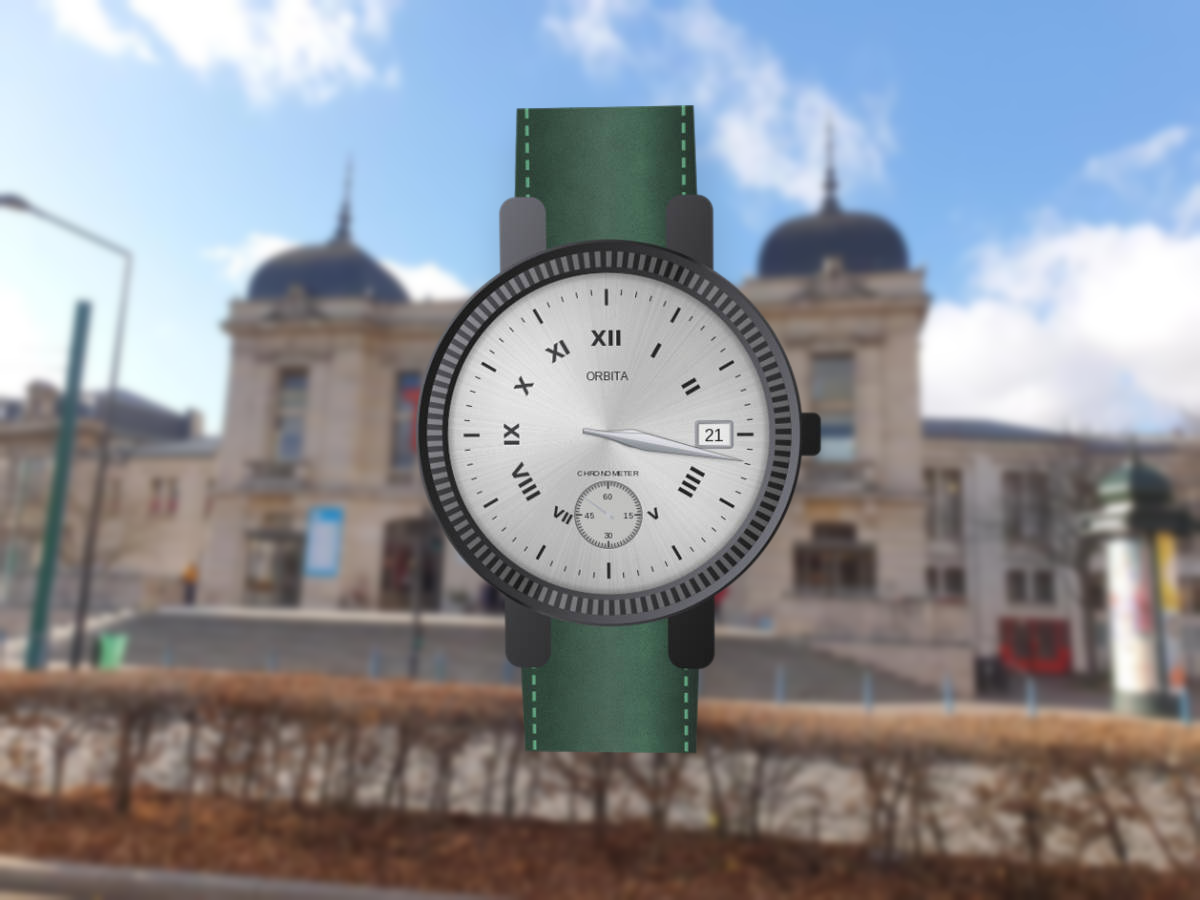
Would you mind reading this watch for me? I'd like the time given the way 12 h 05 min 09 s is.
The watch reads 3 h 16 min 51 s
